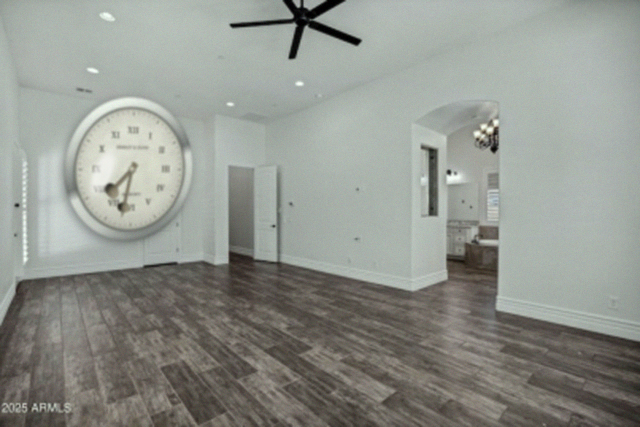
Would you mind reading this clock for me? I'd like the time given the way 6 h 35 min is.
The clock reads 7 h 32 min
